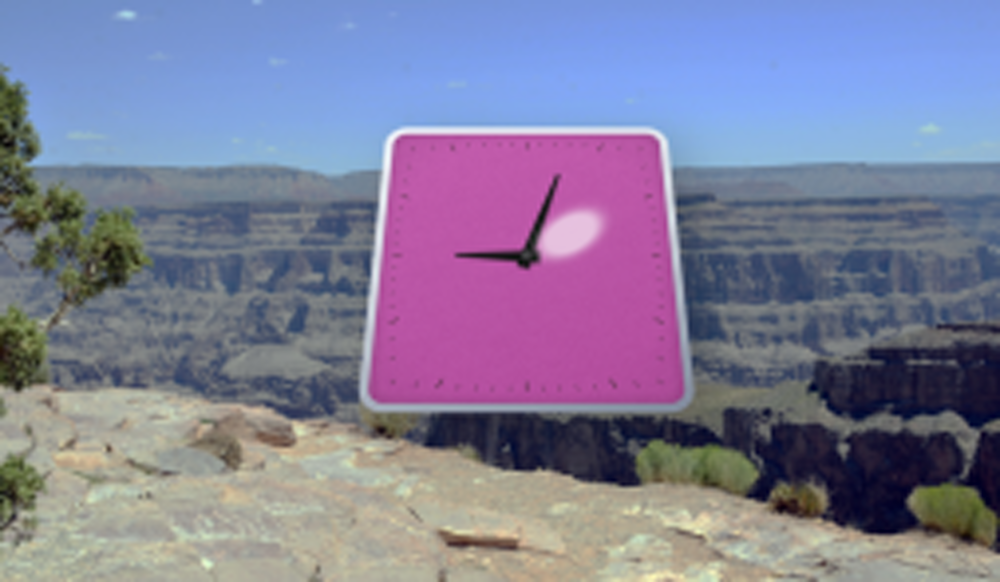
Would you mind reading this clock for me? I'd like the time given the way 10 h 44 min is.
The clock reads 9 h 03 min
